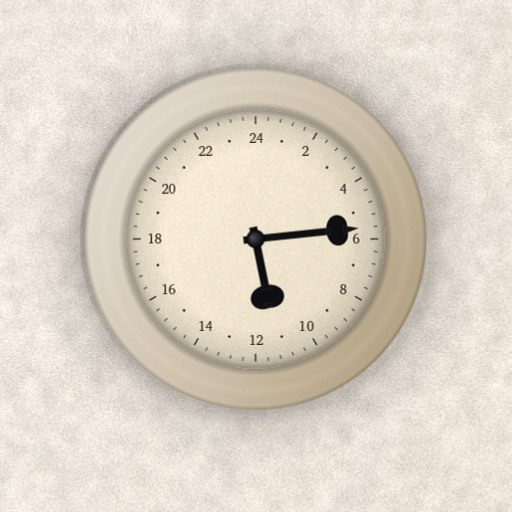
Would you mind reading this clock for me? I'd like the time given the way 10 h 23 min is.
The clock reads 11 h 14 min
